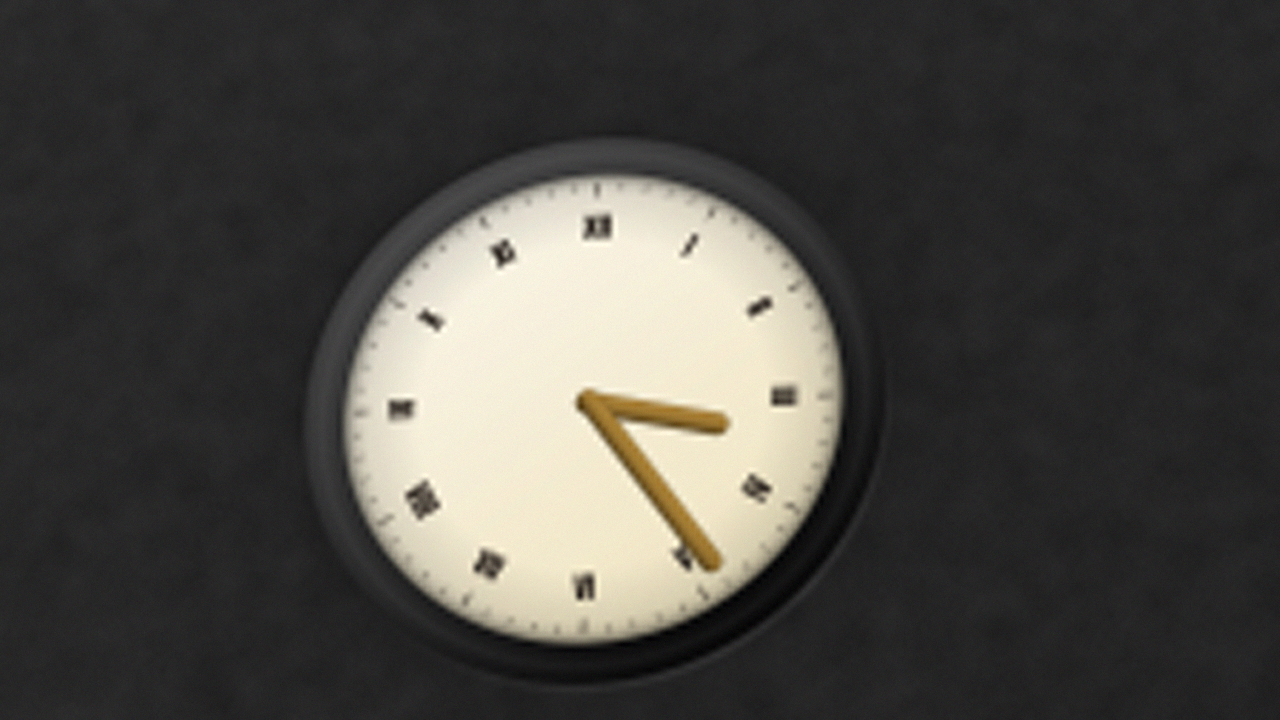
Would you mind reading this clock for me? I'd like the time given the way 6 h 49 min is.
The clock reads 3 h 24 min
